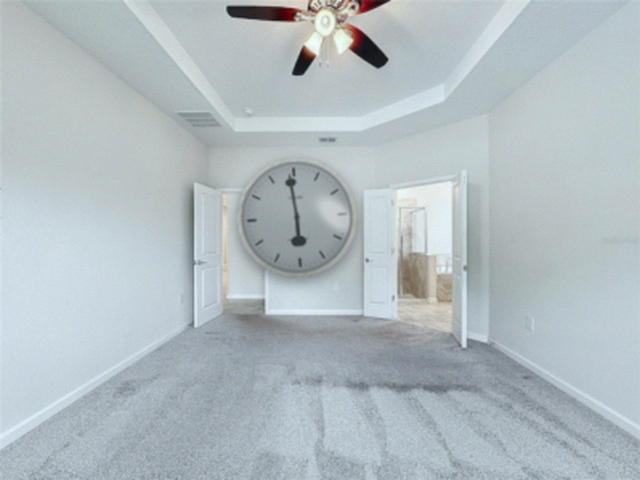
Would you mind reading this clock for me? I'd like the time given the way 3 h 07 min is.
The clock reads 5 h 59 min
